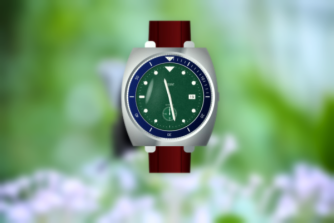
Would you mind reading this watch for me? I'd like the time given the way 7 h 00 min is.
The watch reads 11 h 28 min
